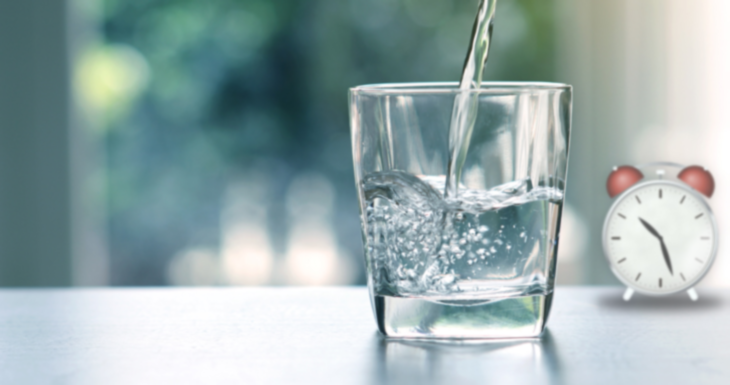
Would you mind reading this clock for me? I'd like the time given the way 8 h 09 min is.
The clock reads 10 h 27 min
